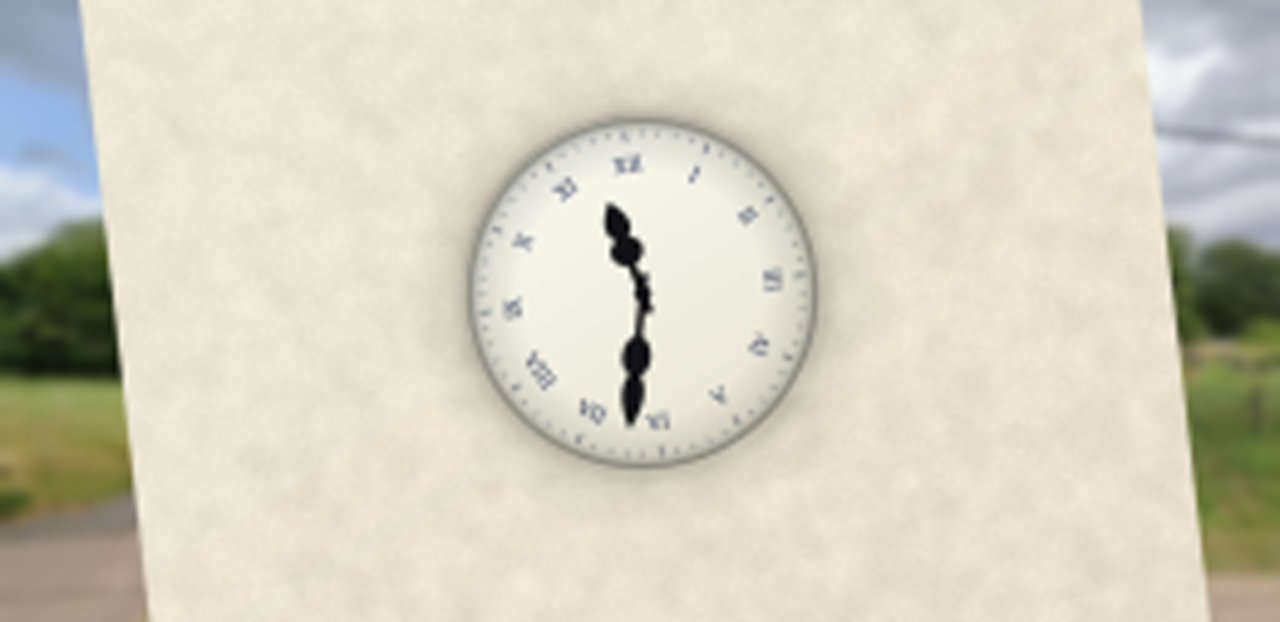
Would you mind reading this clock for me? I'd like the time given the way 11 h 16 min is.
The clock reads 11 h 32 min
